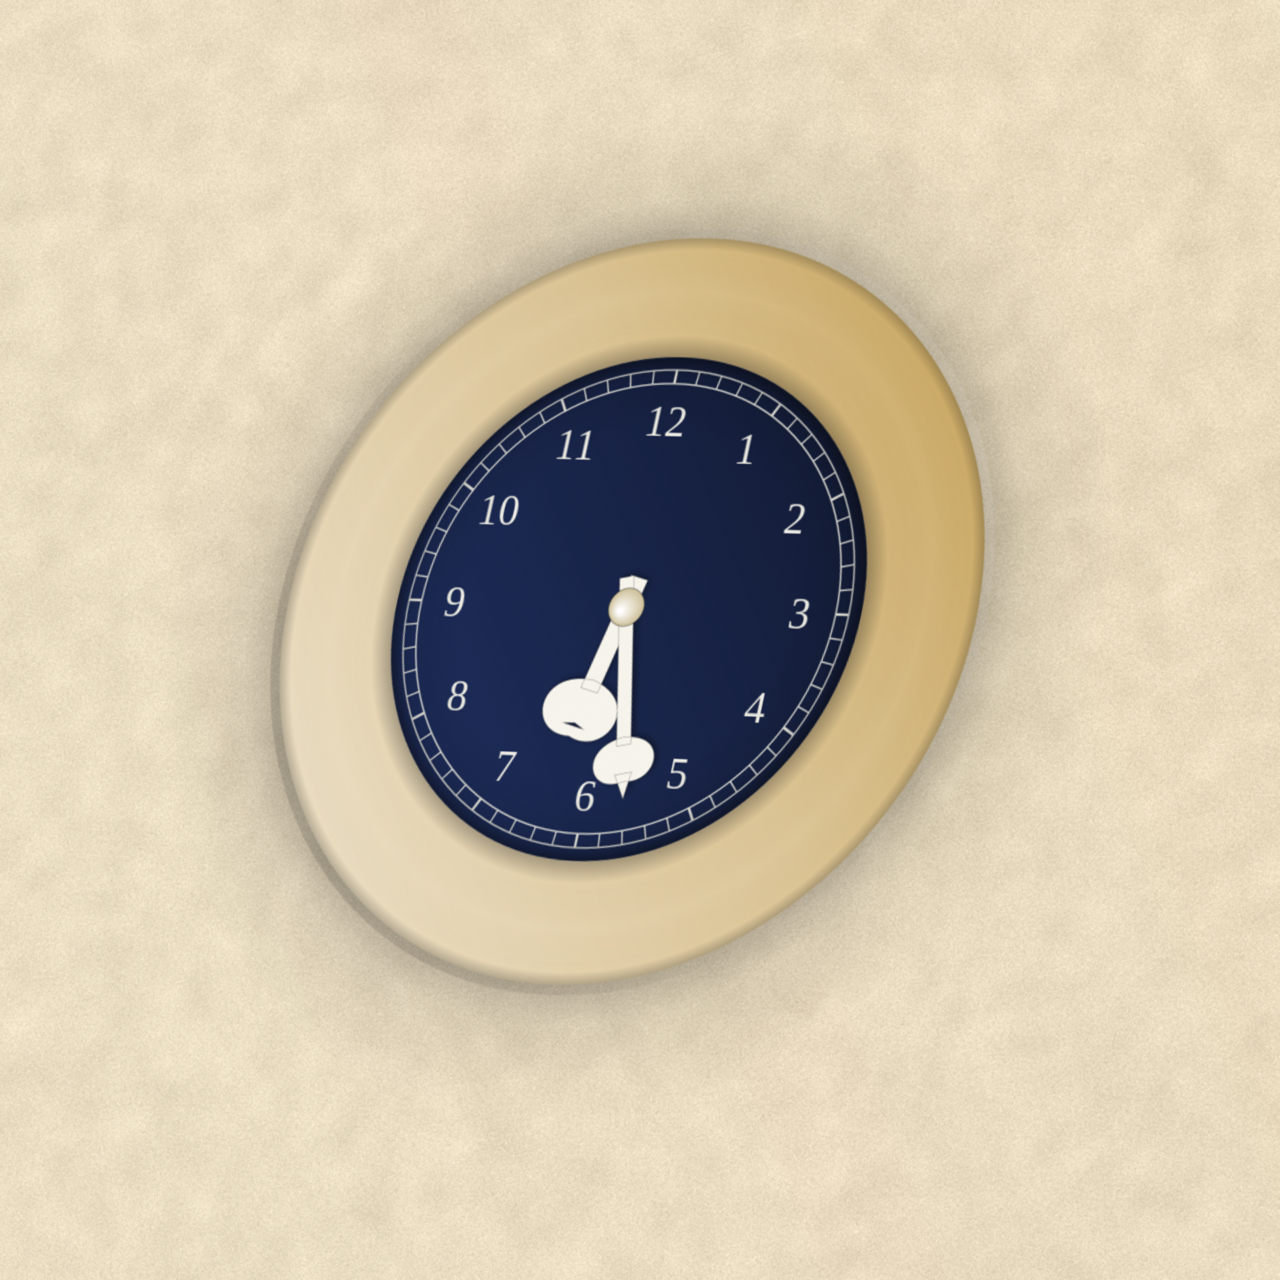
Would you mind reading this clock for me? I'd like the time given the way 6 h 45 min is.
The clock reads 6 h 28 min
